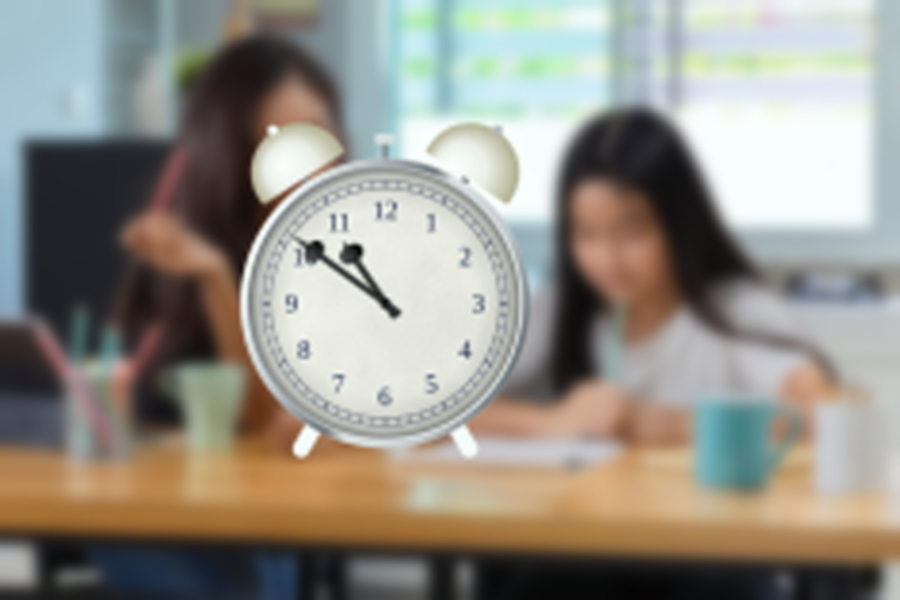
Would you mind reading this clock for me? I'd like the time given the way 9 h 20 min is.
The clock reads 10 h 51 min
